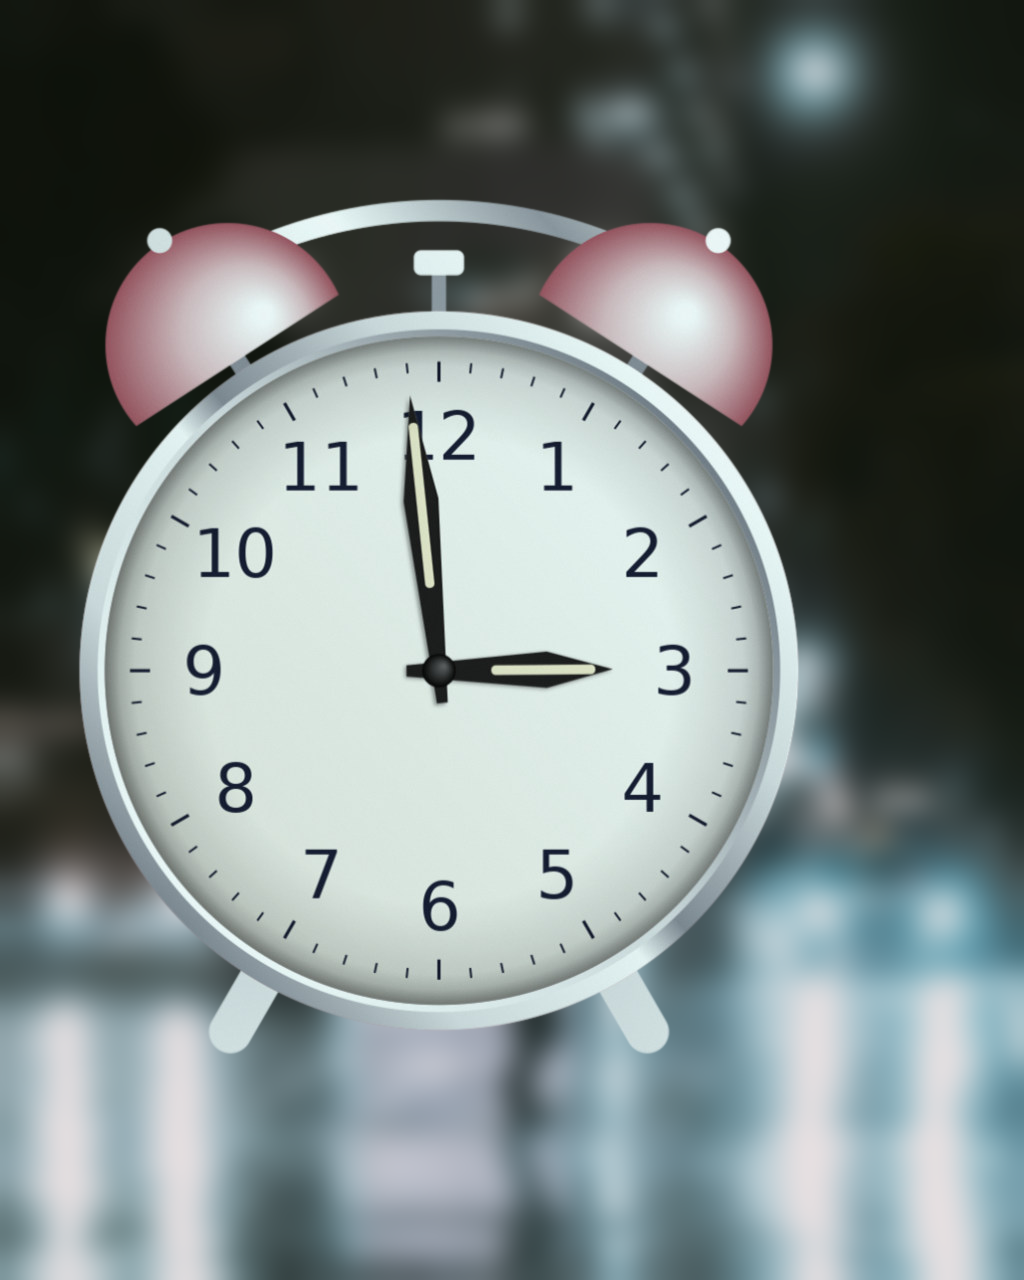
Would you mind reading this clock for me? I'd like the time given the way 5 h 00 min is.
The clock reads 2 h 59 min
